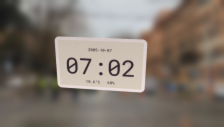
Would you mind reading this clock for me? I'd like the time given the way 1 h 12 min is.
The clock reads 7 h 02 min
